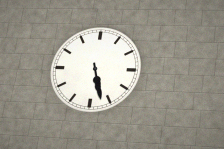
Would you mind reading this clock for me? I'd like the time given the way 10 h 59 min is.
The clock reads 5 h 27 min
